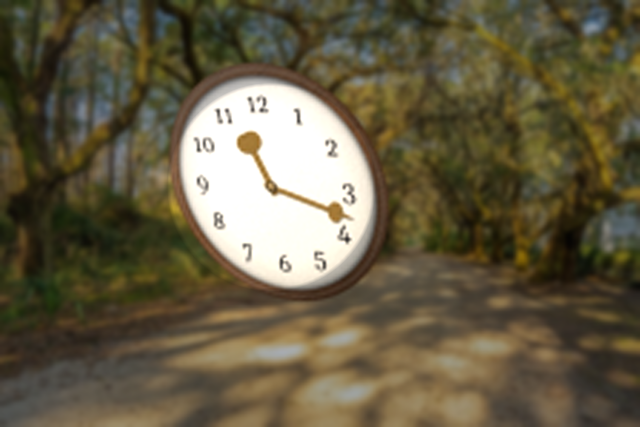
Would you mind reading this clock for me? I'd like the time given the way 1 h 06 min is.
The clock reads 11 h 18 min
